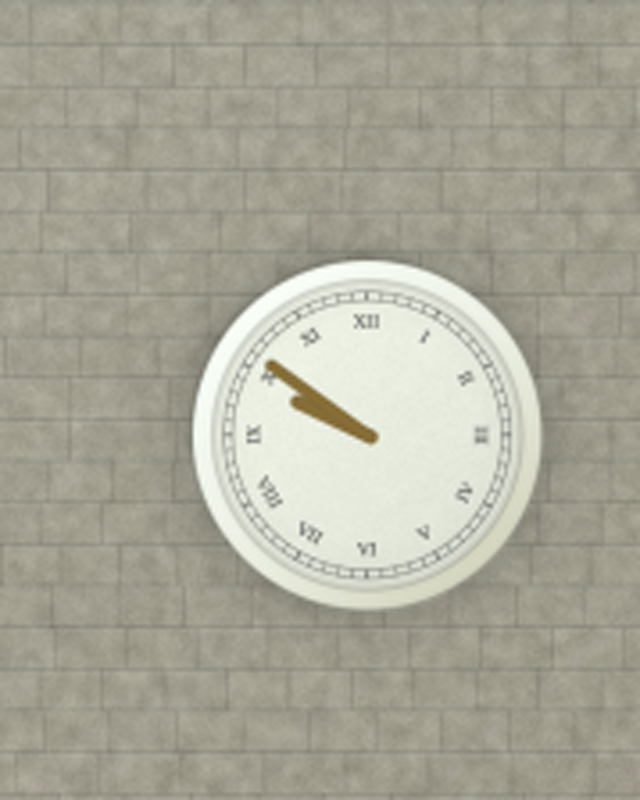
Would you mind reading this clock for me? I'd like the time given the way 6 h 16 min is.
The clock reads 9 h 51 min
